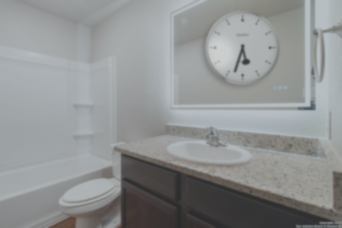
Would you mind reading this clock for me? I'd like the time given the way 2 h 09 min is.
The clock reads 5 h 33 min
